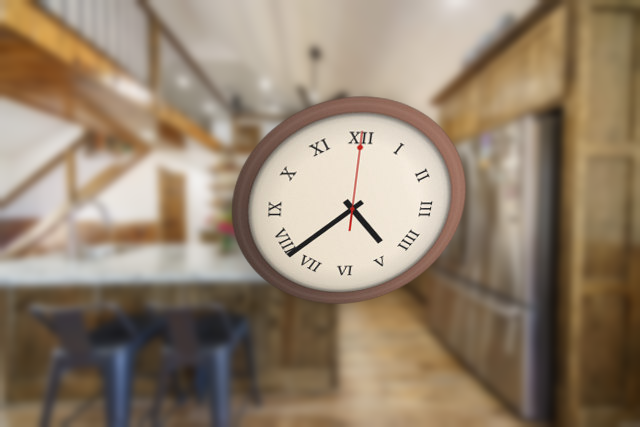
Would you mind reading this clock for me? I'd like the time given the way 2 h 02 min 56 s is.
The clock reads 4 h 38 min 00 s
